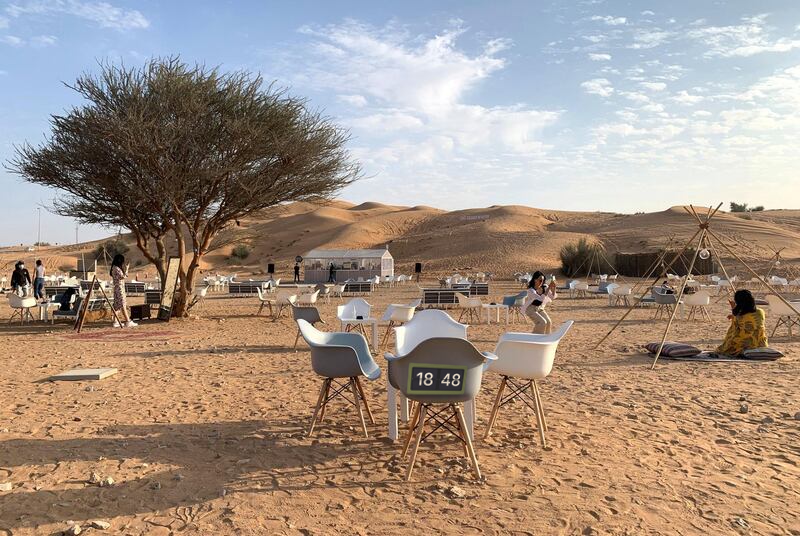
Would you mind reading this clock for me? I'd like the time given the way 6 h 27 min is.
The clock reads 18 h 48 min
